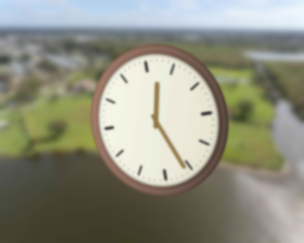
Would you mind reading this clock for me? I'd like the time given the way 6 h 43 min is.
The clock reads 12 h 26 min
